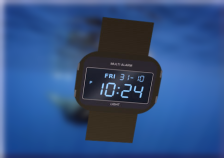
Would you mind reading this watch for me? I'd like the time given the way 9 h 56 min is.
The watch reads 10 h 24 min
